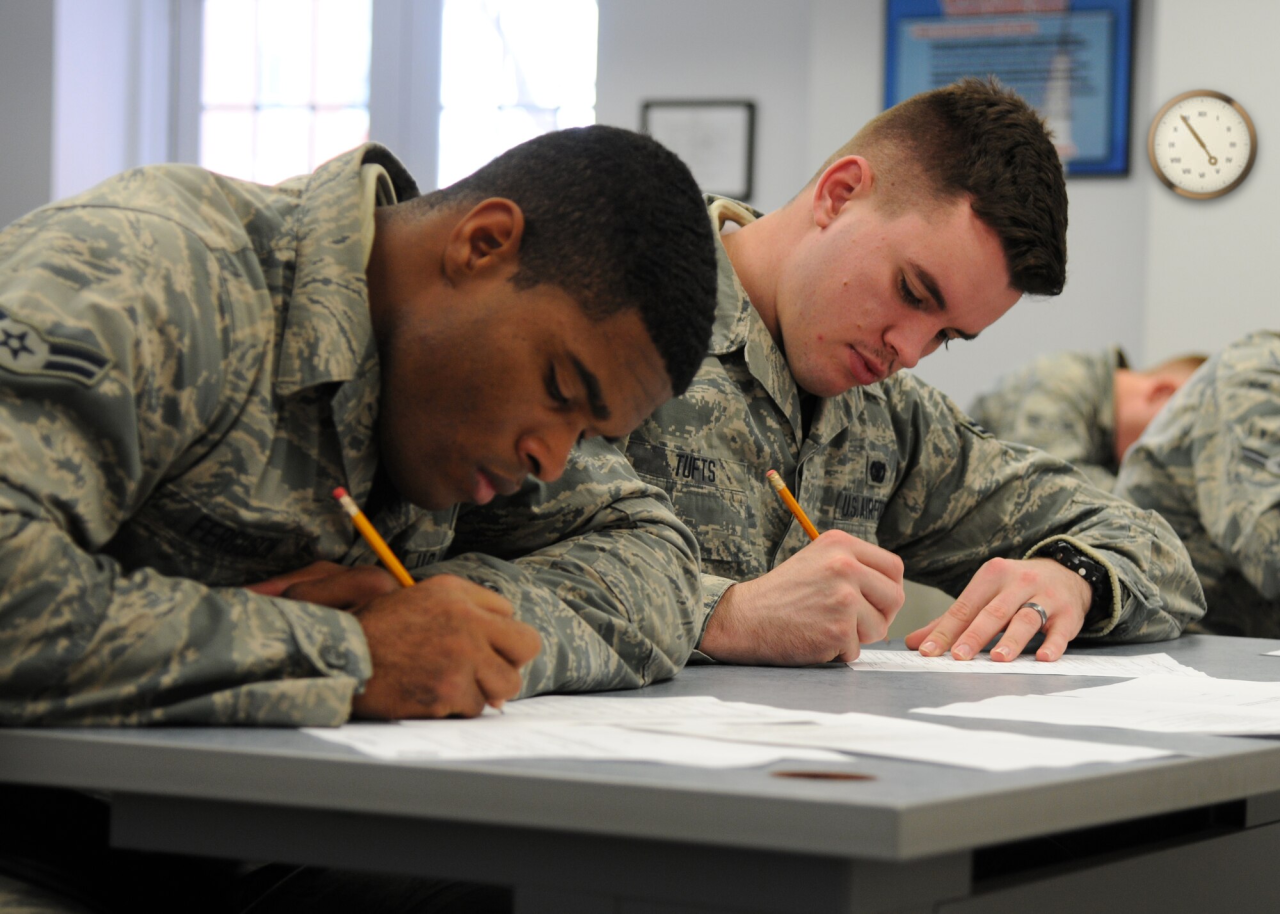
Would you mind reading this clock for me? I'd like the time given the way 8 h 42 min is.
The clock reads 4 h 54 min
